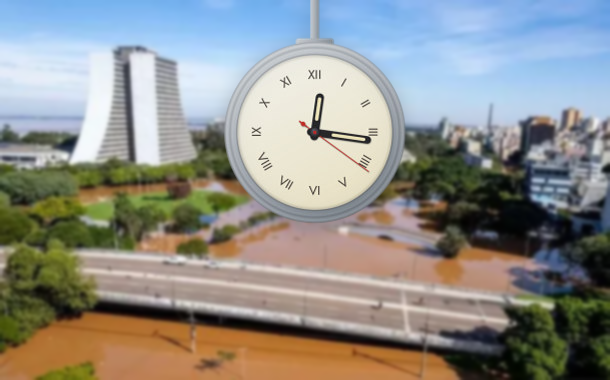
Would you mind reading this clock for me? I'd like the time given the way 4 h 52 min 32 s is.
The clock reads 12 h 16 min 21 s
